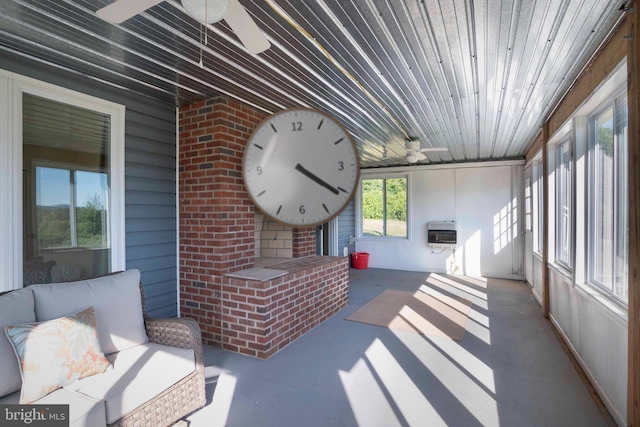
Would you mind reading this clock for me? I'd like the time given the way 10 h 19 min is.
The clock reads 4 h 21 min
